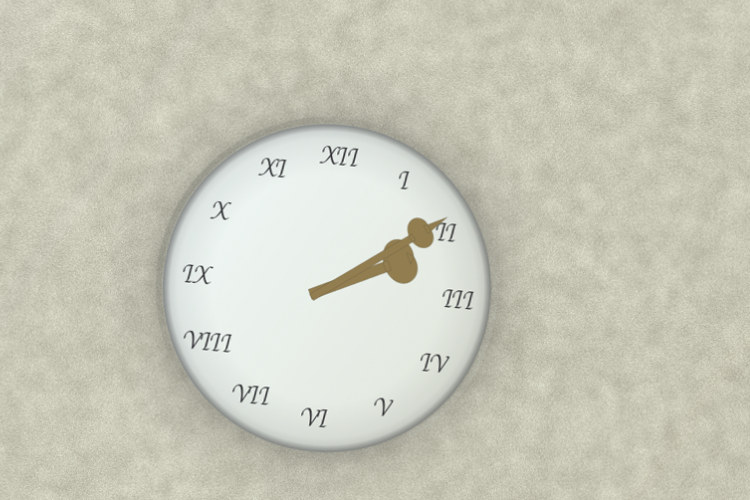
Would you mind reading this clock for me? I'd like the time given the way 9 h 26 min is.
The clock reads 2 h 09 min
